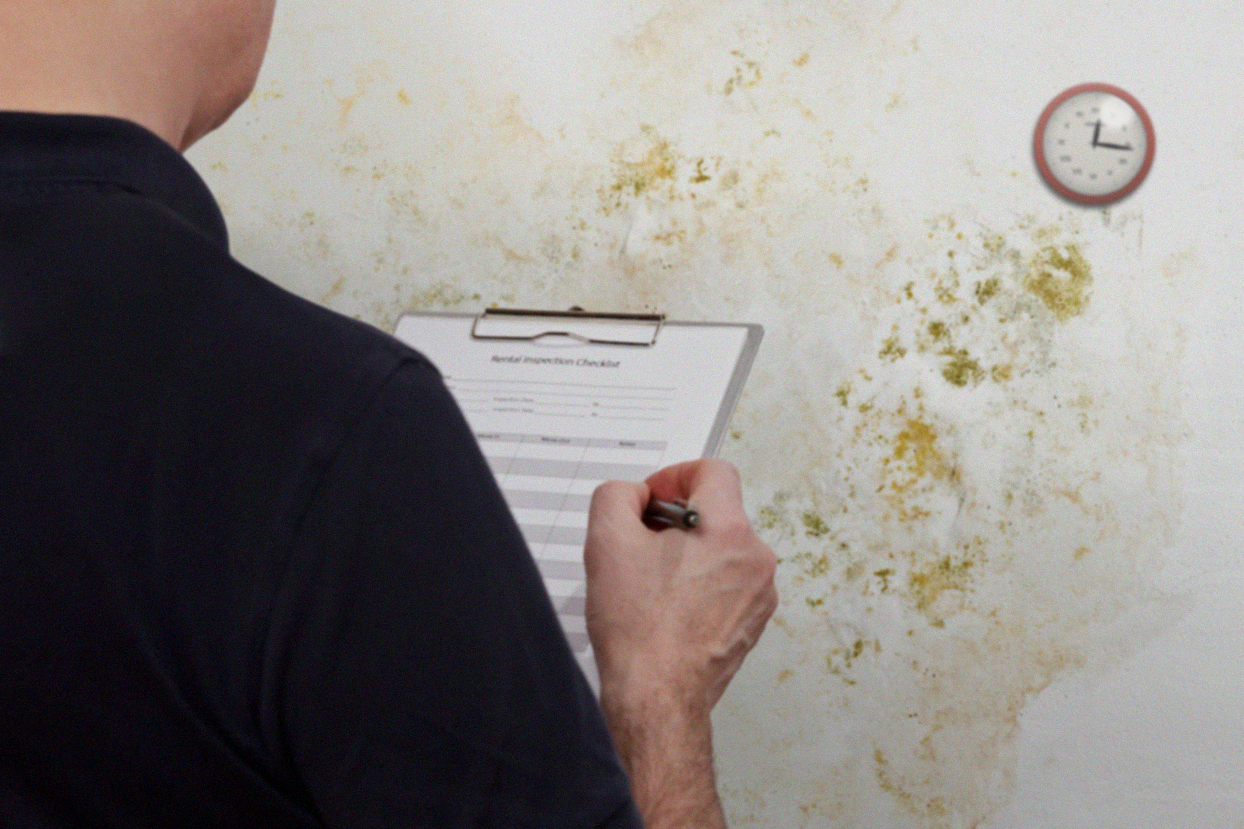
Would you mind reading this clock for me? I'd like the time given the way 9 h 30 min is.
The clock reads 12 h 16 min
